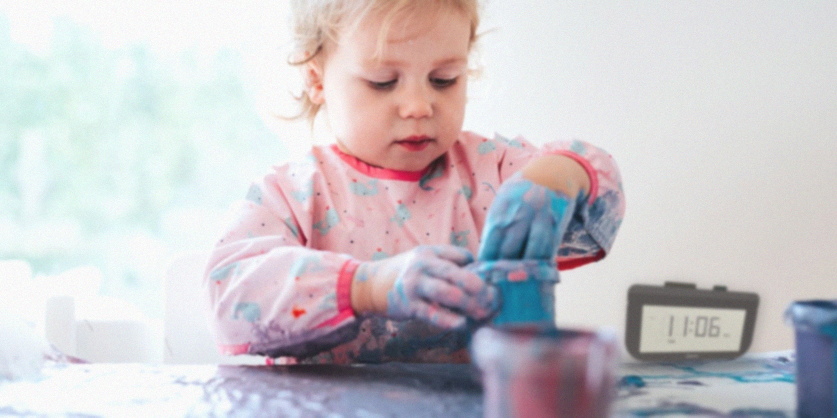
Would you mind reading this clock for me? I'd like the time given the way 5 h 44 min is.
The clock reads 11 h 06 min
